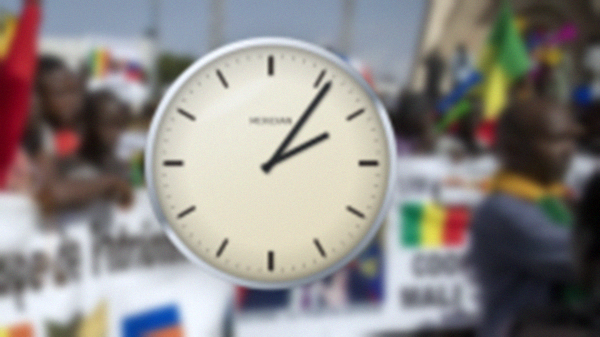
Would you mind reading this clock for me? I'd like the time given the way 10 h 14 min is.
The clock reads 2 h 06 min
